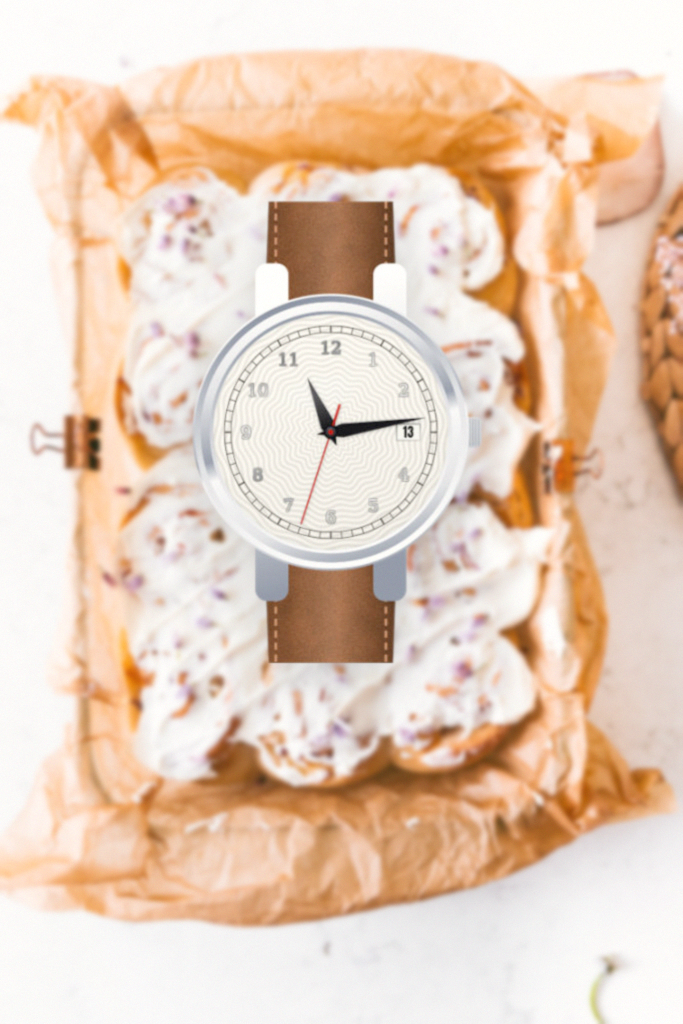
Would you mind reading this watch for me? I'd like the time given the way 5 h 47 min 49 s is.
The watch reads 11 h 13 min 33 s
